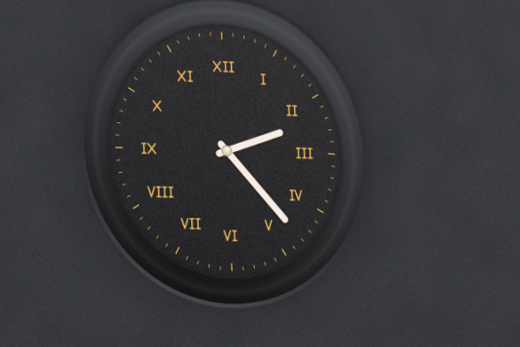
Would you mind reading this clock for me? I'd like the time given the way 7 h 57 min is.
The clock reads 2 h 23 min
